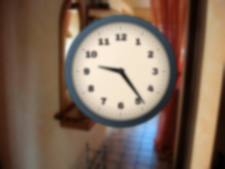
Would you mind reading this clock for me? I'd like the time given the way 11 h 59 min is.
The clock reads 9 h 24 min
